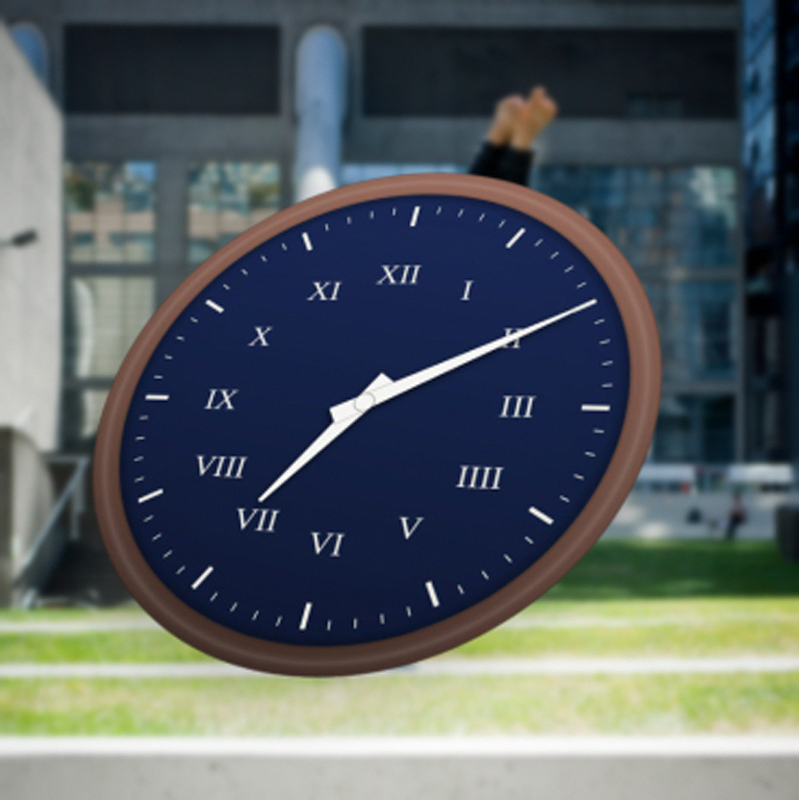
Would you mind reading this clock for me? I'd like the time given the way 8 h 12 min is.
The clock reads 7 h 10 min
